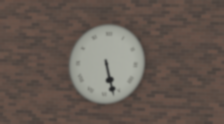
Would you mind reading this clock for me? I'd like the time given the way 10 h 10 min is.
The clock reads 5 h 27 min
